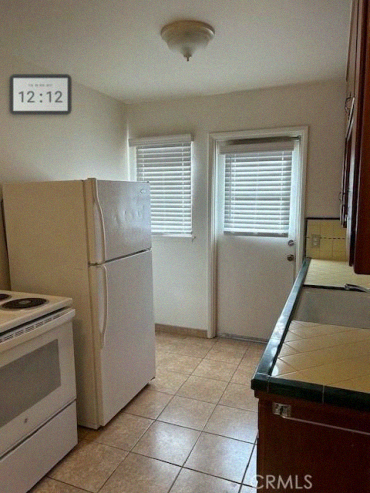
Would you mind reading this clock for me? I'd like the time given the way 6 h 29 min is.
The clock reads 12 h 12 min
